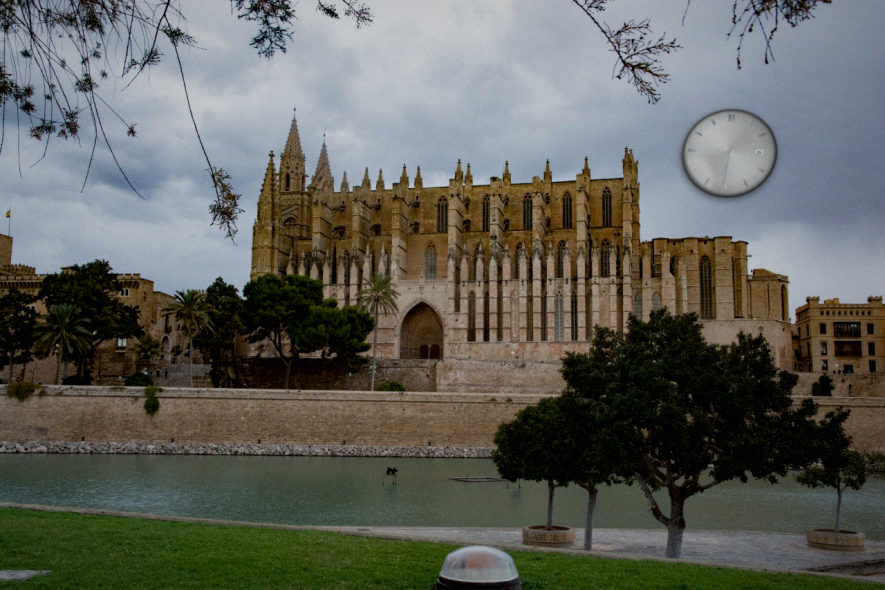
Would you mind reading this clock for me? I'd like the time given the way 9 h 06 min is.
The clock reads 6 h 31 min
